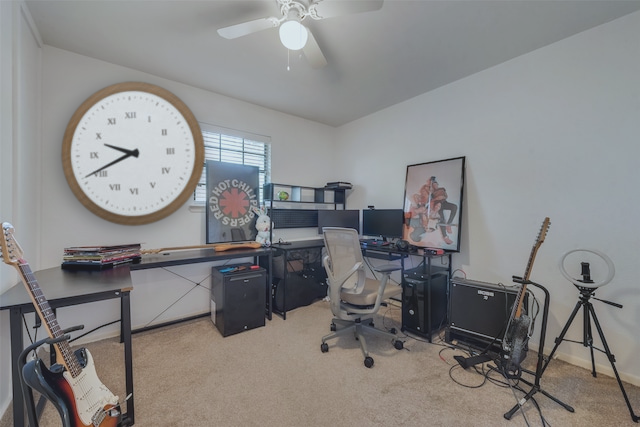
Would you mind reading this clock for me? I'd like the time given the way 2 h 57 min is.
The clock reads 9 h 41 min
